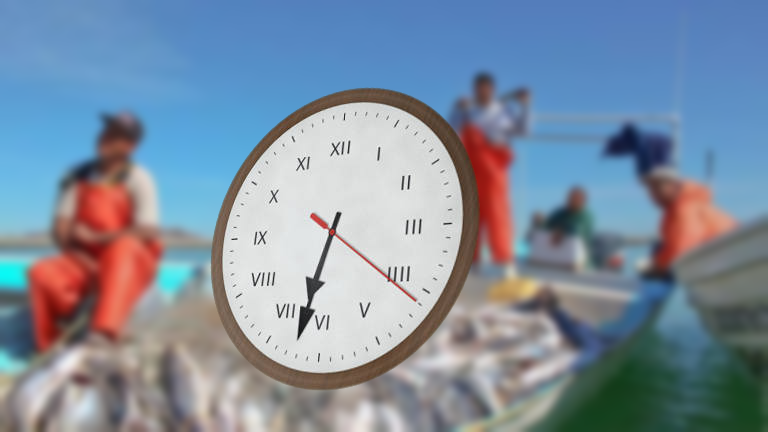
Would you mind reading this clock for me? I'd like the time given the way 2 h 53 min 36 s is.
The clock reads 6 h 32 min 21 s
